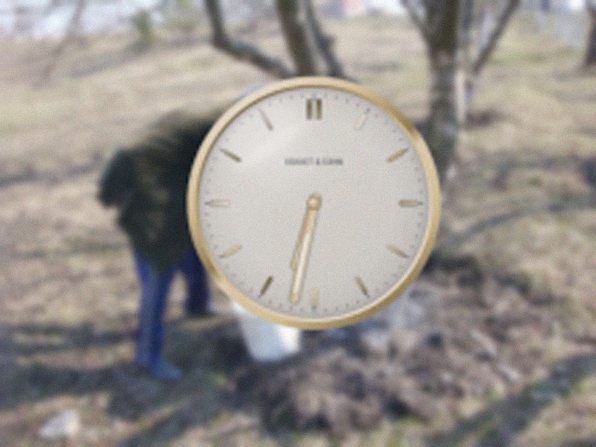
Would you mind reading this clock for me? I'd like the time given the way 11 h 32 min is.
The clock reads 6 h 32 min
